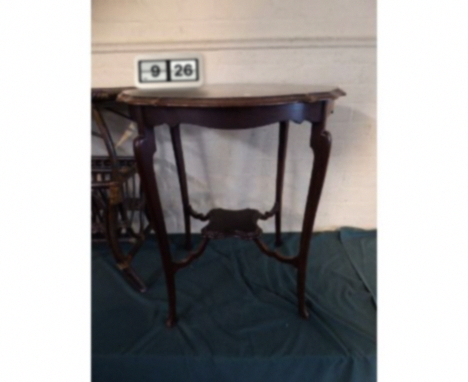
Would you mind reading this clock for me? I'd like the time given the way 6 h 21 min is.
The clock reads 9 h 26 min
